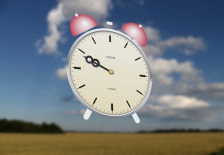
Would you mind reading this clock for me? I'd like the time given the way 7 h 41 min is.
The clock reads 9 h 49 min
